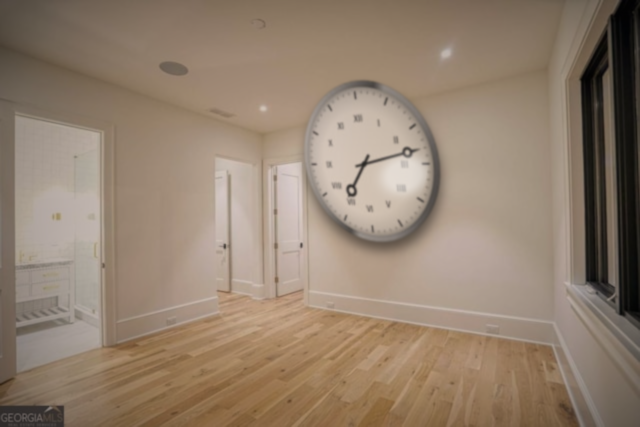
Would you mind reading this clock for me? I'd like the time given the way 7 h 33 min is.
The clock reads 7 h 13 min
